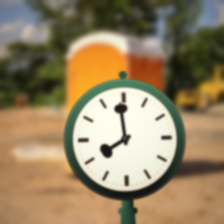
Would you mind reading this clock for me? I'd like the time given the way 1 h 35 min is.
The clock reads 7 h 59 min
